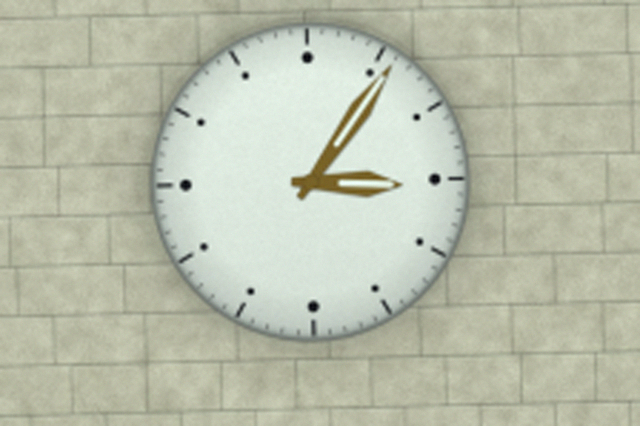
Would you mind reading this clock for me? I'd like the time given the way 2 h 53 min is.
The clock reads 3 h 06 min
